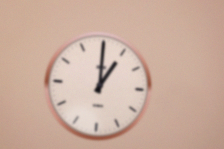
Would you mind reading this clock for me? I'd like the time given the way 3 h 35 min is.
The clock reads 1 h 00 min
